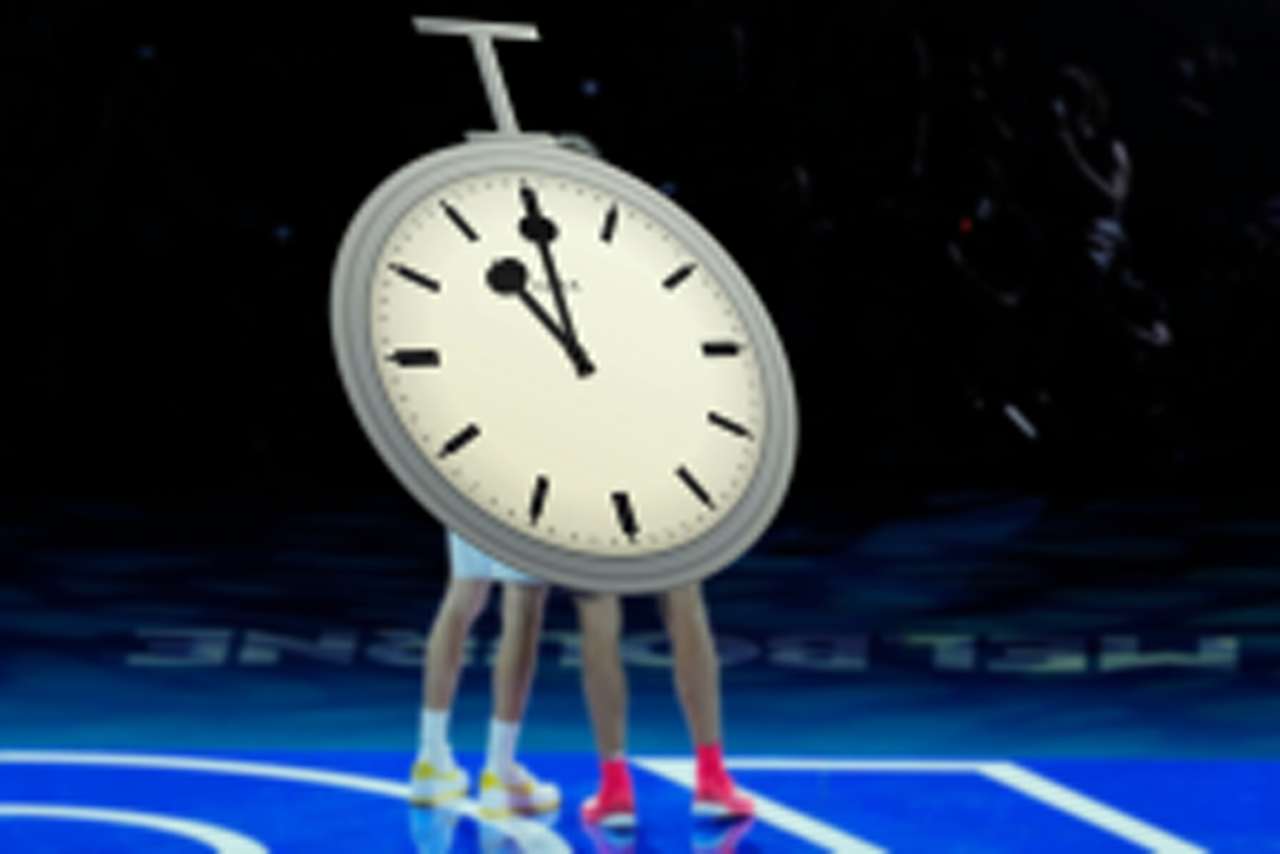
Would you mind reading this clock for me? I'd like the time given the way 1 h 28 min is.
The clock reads 11 h 00 min
